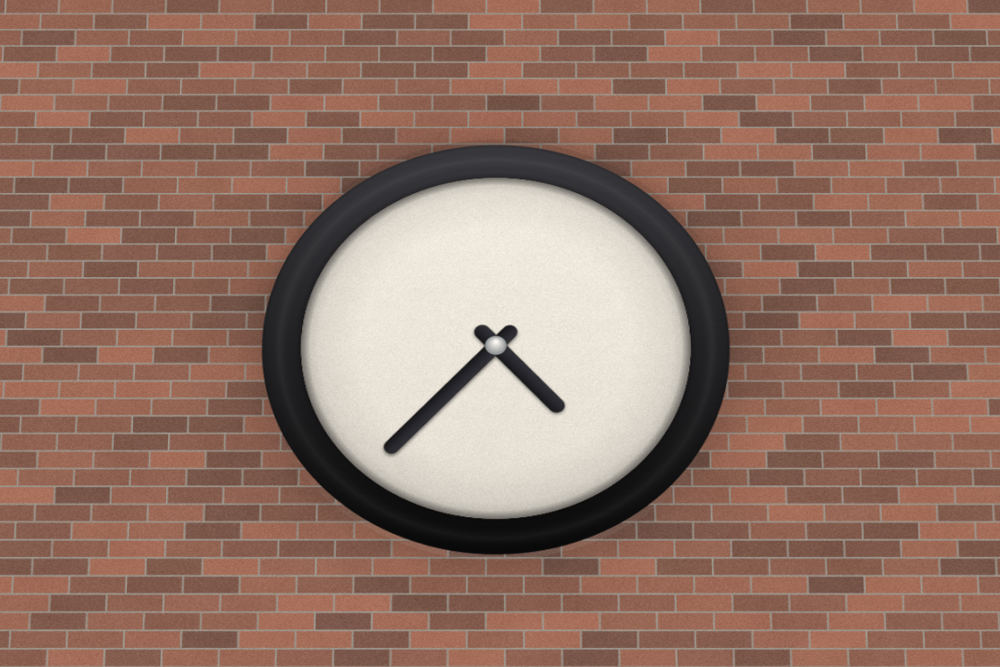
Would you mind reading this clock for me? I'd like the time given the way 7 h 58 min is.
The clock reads 4 h 37 min
